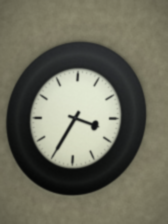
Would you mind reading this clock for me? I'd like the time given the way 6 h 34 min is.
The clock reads 3 h 35 min
